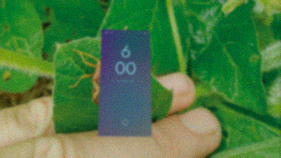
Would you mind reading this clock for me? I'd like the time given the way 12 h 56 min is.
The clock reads 6 h 00 min
